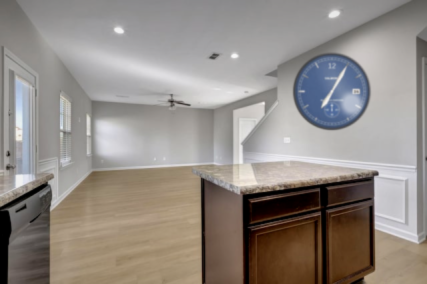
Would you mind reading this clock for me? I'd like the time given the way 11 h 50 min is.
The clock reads 7 h 05 min
